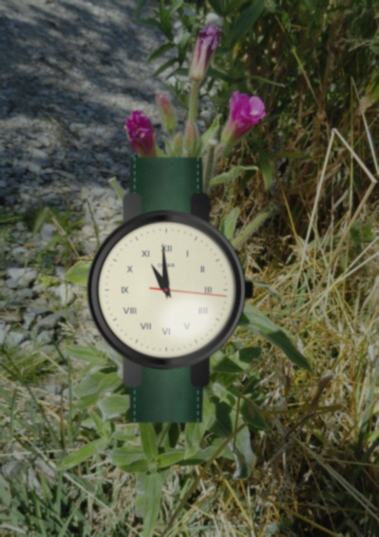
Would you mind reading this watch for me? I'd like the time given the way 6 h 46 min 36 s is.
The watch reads 10 h 59 min 16 s
